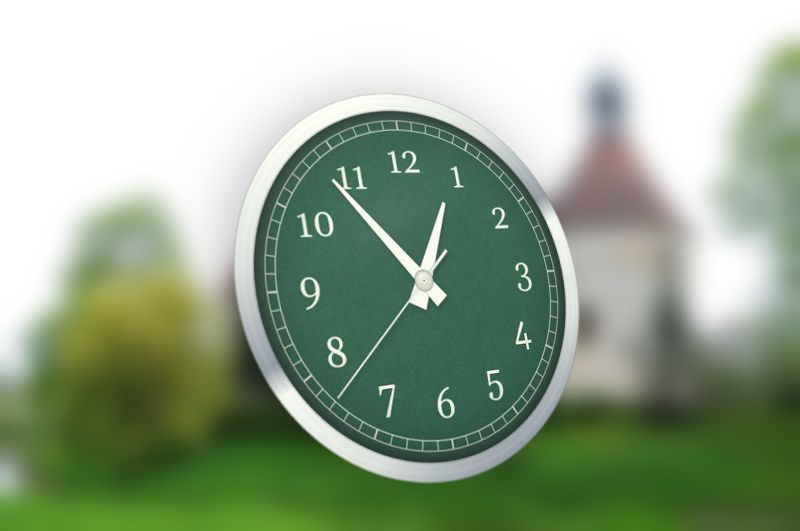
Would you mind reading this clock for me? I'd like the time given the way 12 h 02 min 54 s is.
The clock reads 12 h 53 min 38 s
